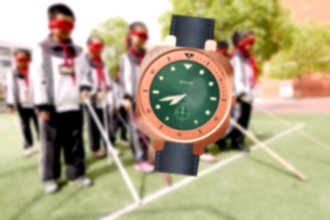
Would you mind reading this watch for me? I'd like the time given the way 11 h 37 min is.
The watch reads 7 h 42 min
